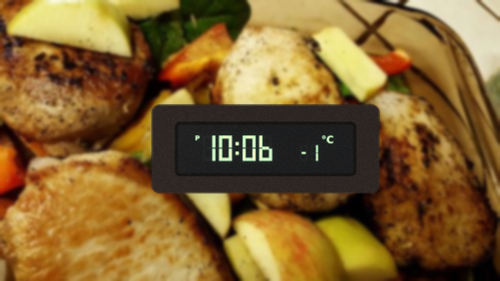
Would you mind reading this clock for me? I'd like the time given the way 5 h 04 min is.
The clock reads 10 h 06 min
